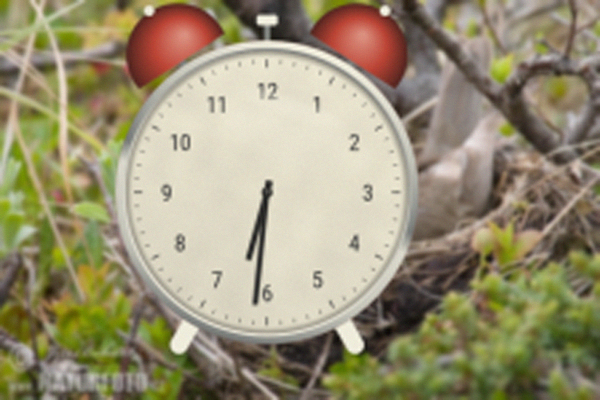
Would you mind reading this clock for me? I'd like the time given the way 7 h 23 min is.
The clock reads 6 h 31 min
